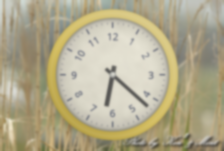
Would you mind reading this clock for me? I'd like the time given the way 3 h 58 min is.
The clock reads 6 h 22 min
